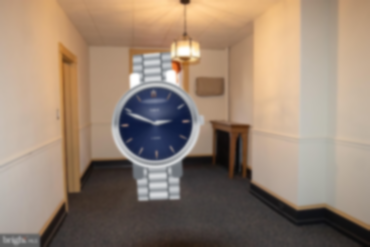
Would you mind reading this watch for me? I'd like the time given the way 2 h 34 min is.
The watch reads 2 h 49 min
